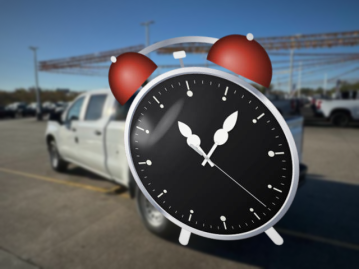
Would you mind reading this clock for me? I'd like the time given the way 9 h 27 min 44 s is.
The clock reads 11 h 07 min 23 s
